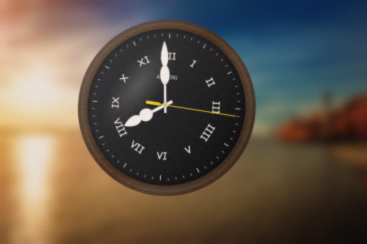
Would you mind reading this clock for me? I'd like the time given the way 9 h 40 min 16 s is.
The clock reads 7 h 59 min 16 s
